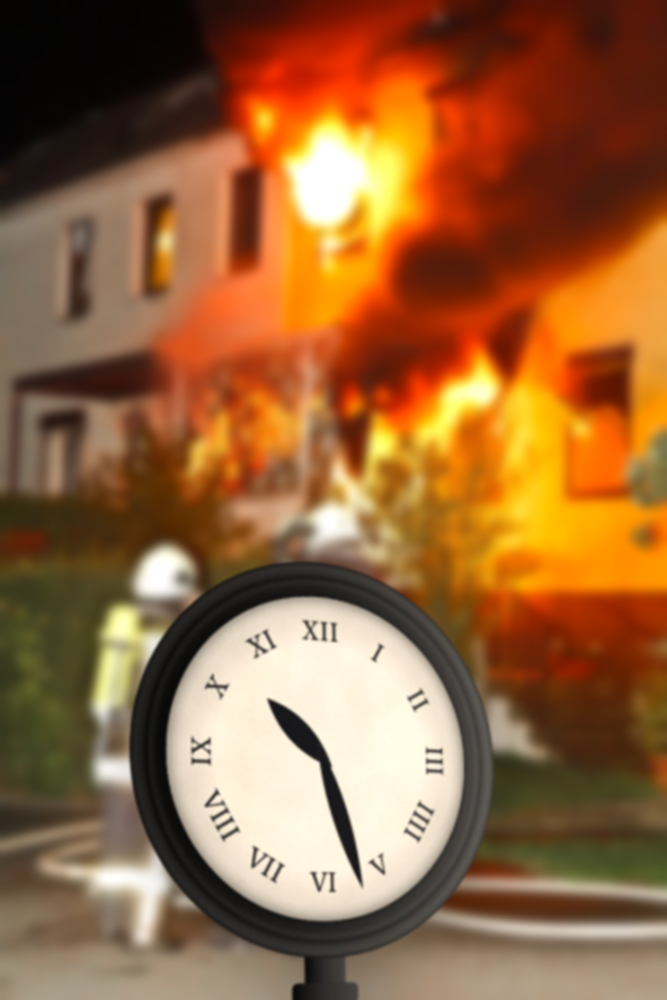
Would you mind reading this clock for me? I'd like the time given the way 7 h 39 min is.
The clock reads 10 h 27 min
